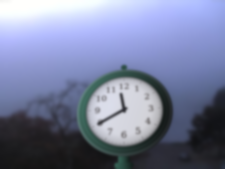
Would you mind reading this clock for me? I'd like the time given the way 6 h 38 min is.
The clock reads 11 h 40 min
